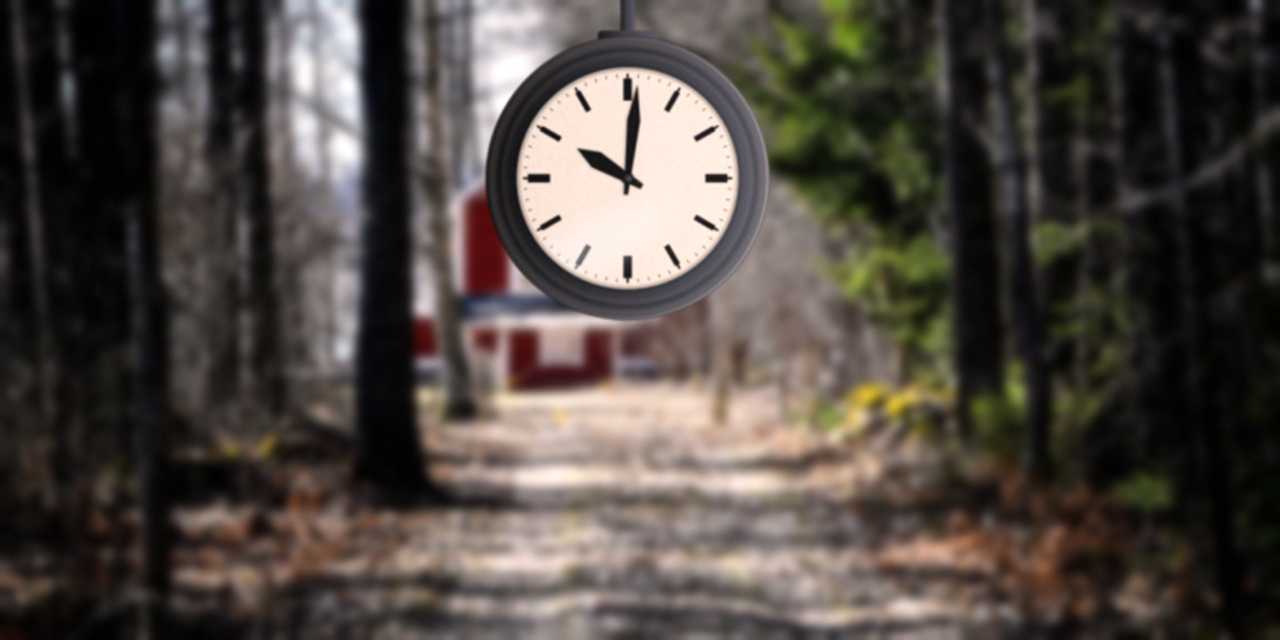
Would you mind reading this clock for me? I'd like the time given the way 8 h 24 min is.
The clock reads 10 h 01 min
